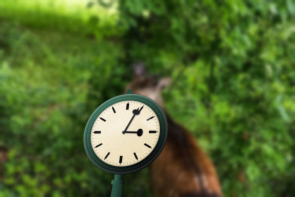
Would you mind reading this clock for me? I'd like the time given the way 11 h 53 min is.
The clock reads 3 h 04 min
